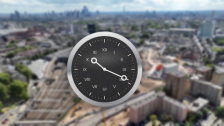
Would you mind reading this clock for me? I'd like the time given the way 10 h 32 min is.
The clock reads 10 h 19 min
